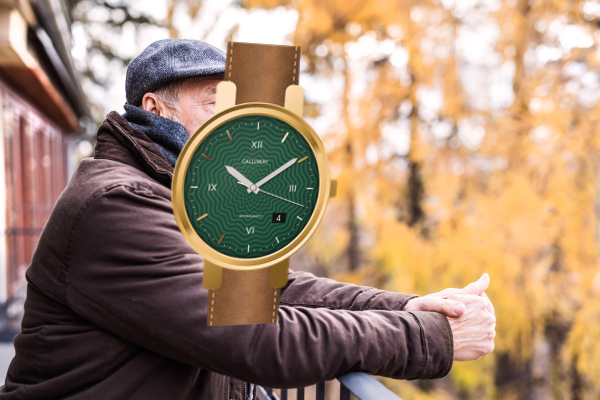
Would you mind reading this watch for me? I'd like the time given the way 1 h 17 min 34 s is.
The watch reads 10 h 09 min 18 s
